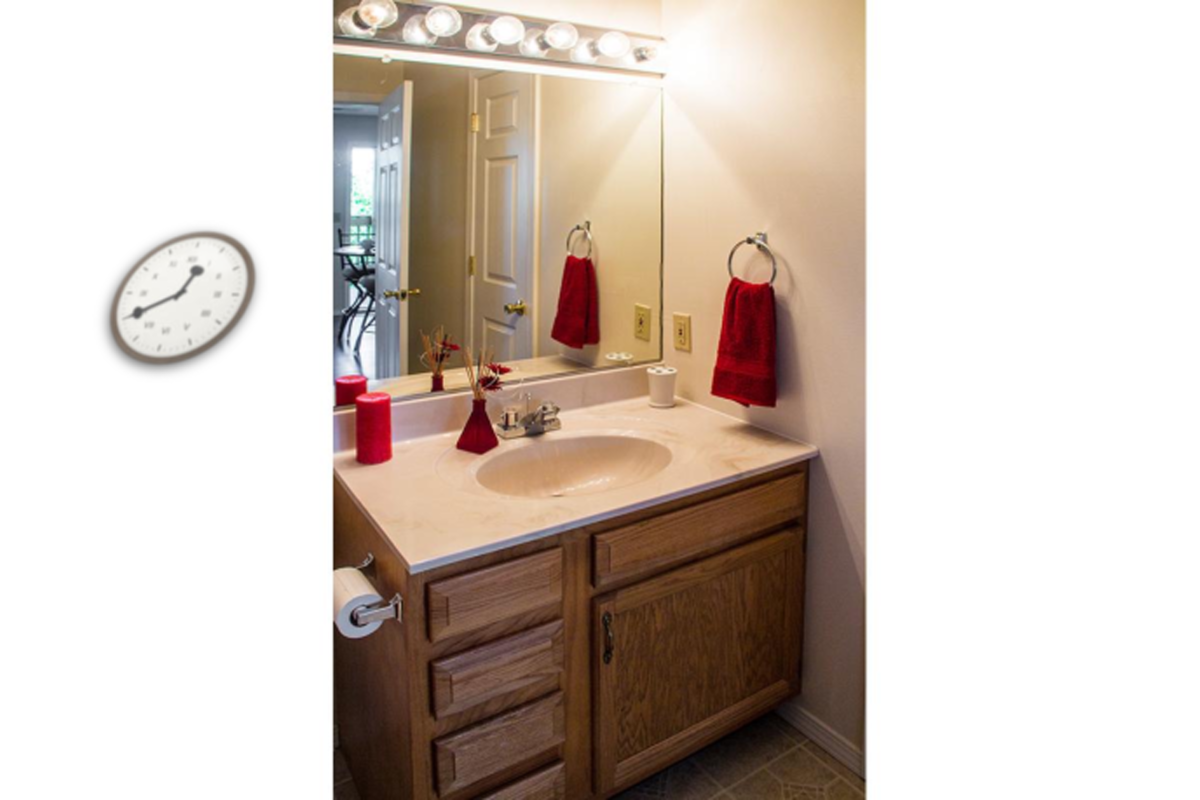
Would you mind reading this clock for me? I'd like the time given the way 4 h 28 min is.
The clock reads 12 h 40 min
